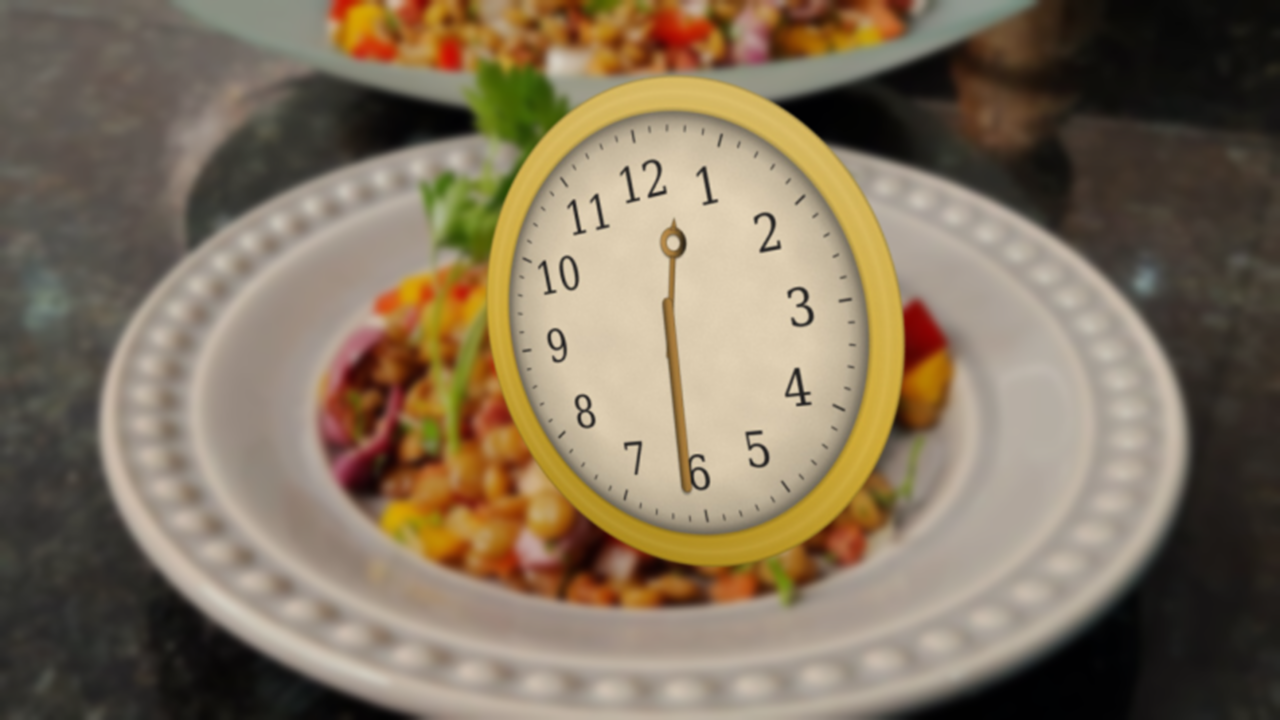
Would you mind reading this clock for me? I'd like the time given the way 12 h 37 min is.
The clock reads 12 h 31 min
